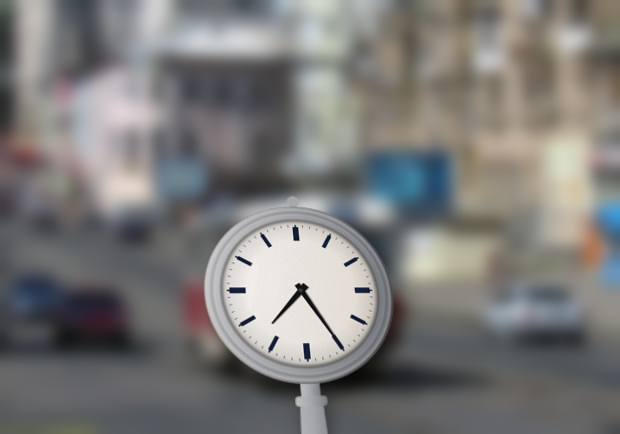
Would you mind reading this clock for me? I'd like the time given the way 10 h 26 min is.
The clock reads 7 h 25 min
